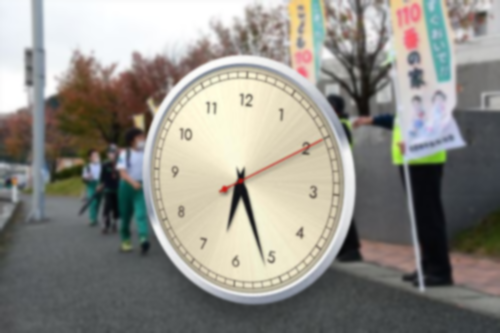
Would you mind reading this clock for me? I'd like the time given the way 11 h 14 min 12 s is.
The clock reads 6 h 26 min 10 s
